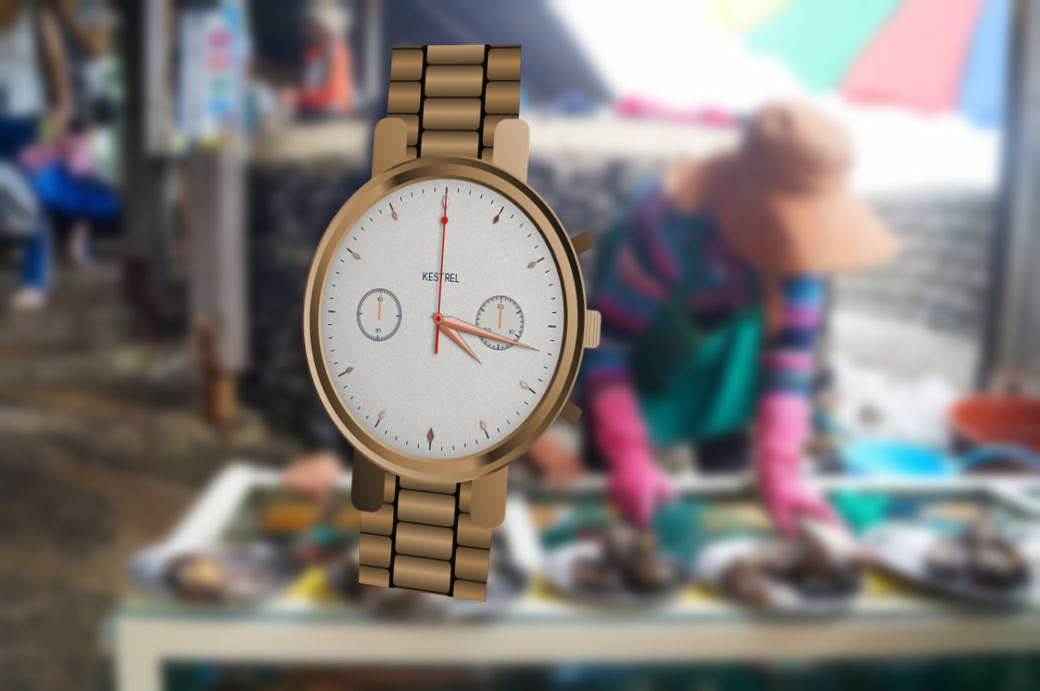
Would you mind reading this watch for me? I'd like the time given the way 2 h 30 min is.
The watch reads 4 h 17 min
